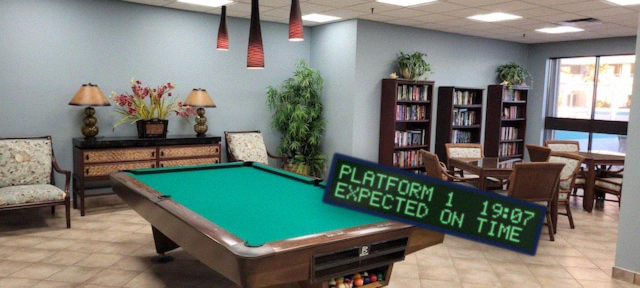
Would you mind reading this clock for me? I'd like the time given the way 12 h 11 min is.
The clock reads 19 h 07 min
